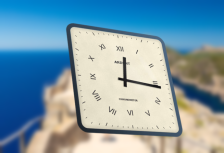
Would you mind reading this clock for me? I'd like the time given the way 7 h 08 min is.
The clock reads 12 h 16 min
